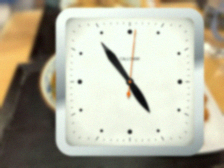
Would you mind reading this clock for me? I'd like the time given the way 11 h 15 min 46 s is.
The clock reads 4 h 54 min 01 s
